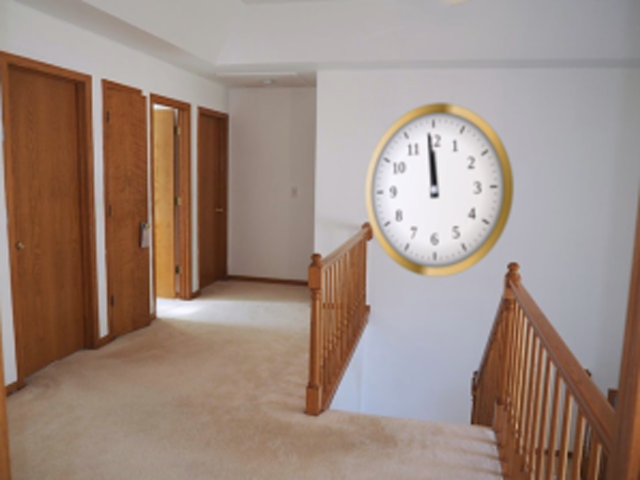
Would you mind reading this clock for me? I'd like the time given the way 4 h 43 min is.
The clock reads 11 h 59 min
